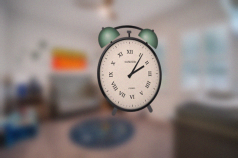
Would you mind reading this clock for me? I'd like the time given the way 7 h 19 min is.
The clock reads 2 h 06 min
